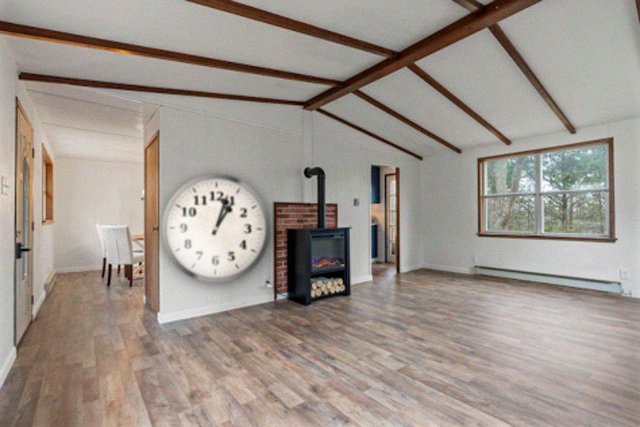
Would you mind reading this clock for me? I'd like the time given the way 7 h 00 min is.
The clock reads 1 h 03 min
